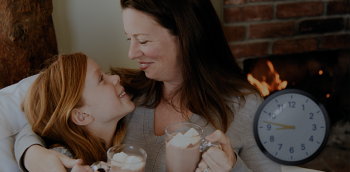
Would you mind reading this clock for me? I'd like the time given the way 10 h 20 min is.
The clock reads 8 h 47 min
